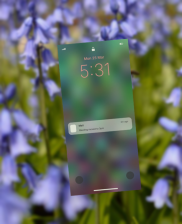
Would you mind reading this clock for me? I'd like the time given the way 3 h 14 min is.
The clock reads 5 h 31 min
